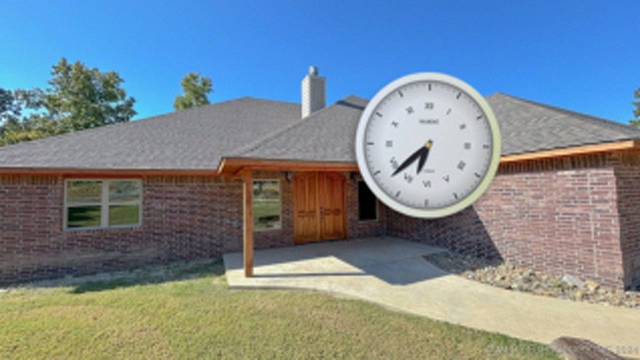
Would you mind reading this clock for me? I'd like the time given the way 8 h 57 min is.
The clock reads 6 h 38 min
